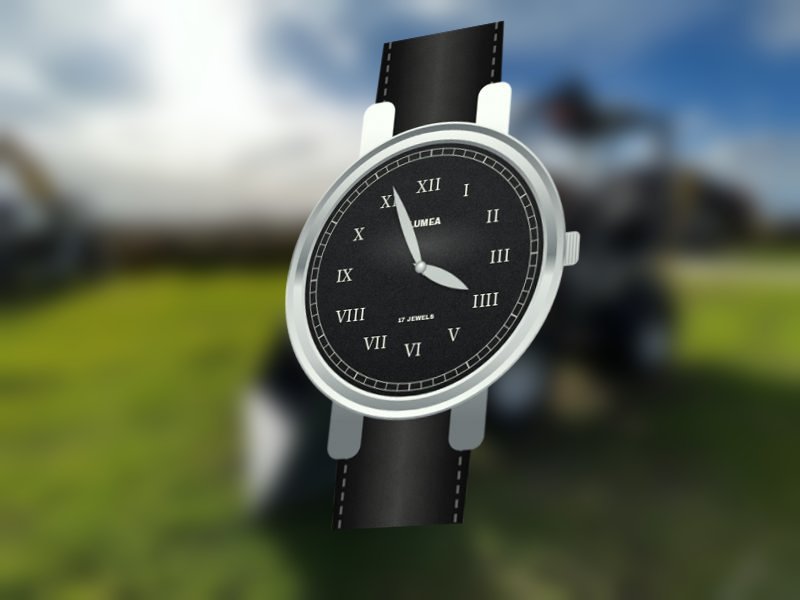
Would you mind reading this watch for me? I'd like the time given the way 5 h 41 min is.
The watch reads 3 h 56 min
